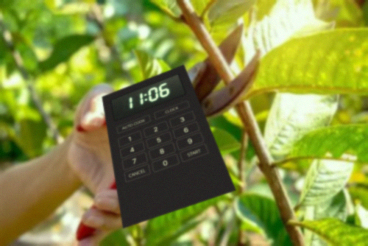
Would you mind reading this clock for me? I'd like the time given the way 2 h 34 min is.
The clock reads 11 h 06 min
